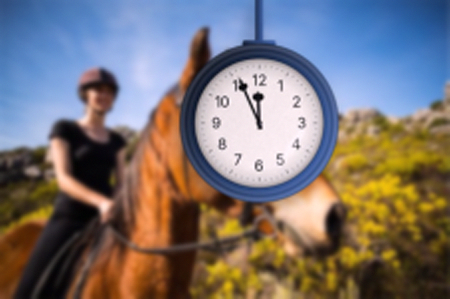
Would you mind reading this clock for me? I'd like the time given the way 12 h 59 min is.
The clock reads 11 h 56 min
